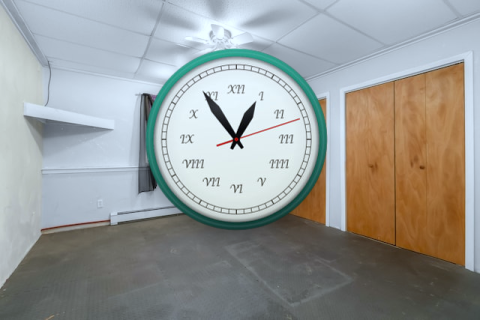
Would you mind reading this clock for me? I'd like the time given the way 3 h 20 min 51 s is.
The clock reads 12 h 54 min 12 s
